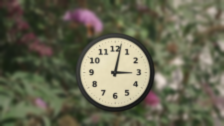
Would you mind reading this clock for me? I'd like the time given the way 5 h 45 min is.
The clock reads 3 h 02 min
